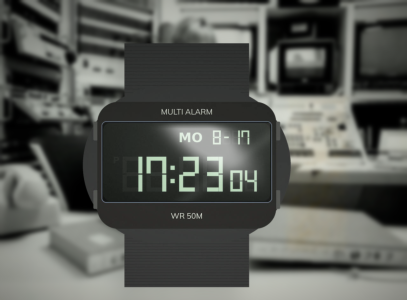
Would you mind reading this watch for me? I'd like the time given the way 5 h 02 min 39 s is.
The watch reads 17 h 23 min 04 s
